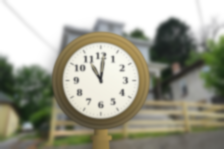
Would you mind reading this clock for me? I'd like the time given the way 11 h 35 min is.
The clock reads 11 h 01 min
